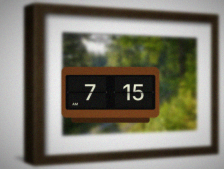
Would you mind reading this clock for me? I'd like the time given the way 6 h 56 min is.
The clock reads 7 h 15 min
